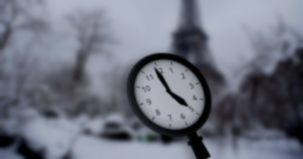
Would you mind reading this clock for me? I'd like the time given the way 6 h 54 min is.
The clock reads 4 h 59 min
